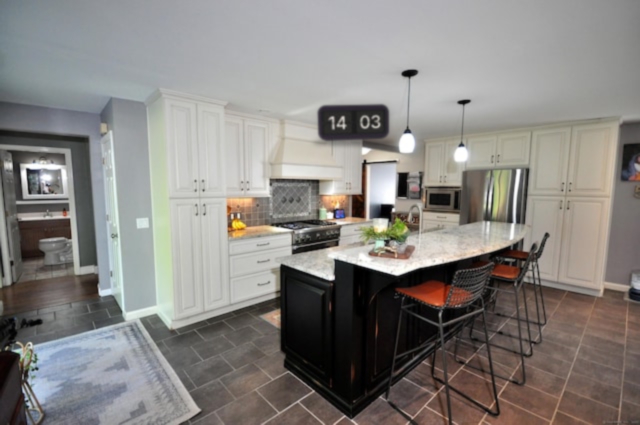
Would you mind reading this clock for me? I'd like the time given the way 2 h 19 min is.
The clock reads 14 h 03 min
